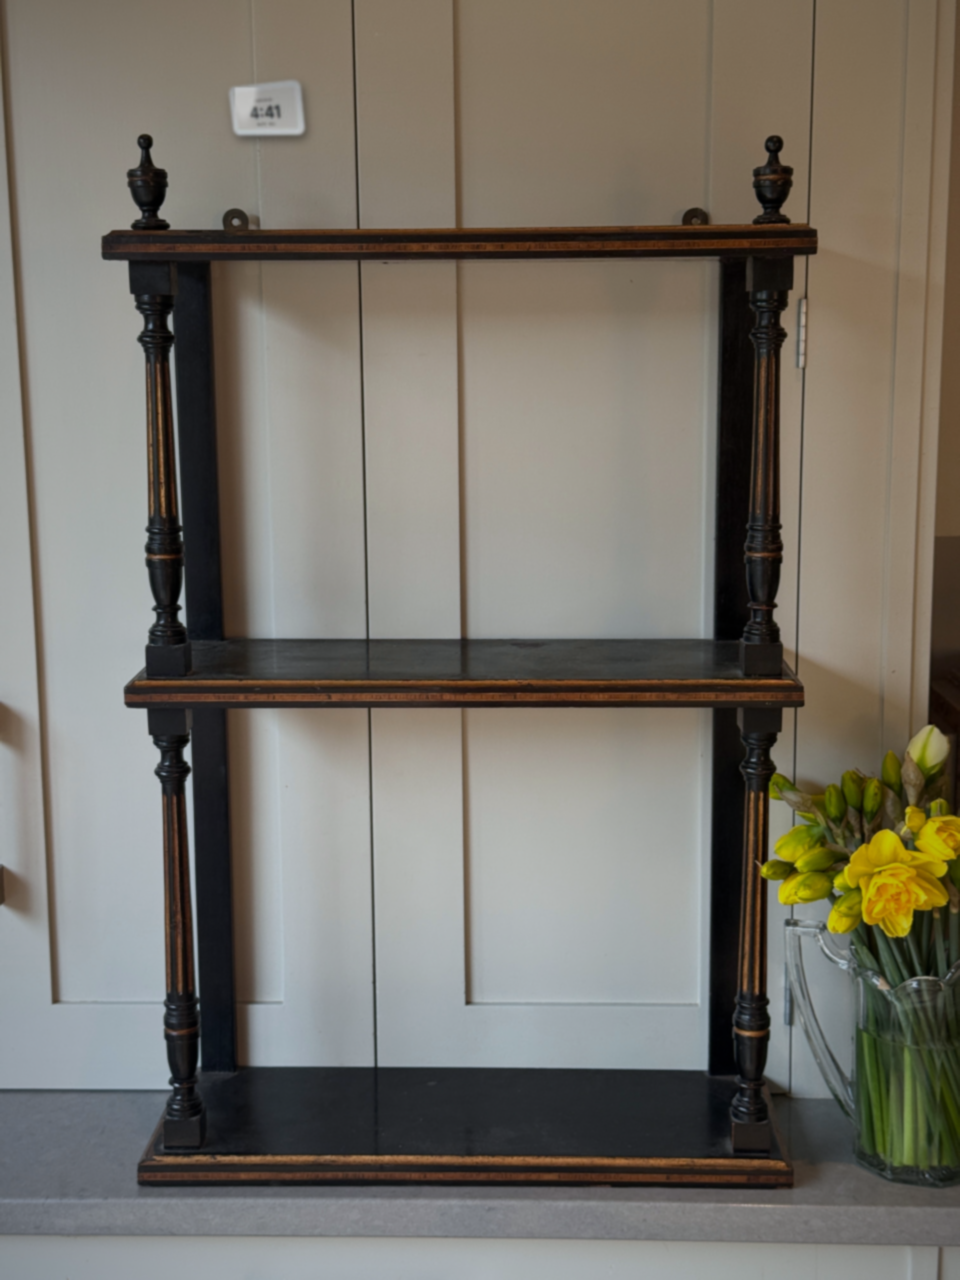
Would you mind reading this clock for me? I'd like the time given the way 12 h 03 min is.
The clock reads 4 h 41 min
